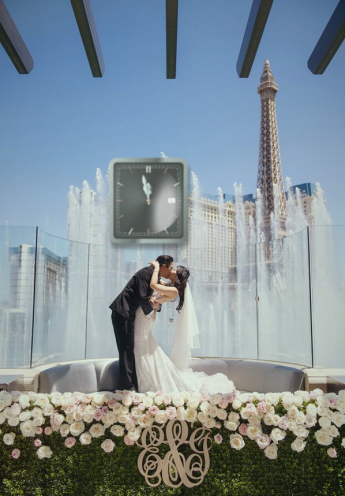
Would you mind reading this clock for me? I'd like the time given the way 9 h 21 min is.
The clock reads 11 h 58 min
